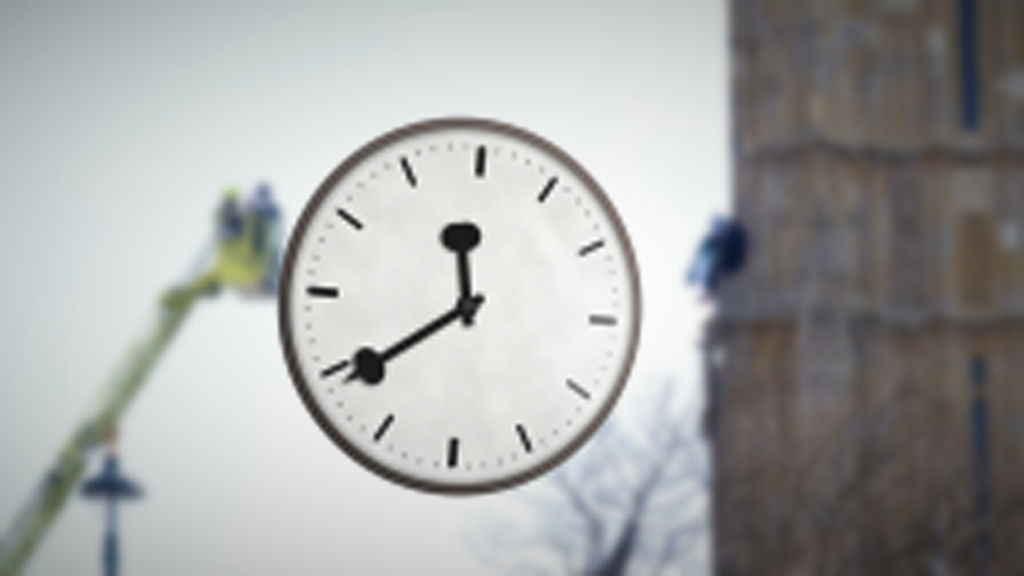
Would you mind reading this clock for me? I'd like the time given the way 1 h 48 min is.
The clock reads 11 h 39 min
